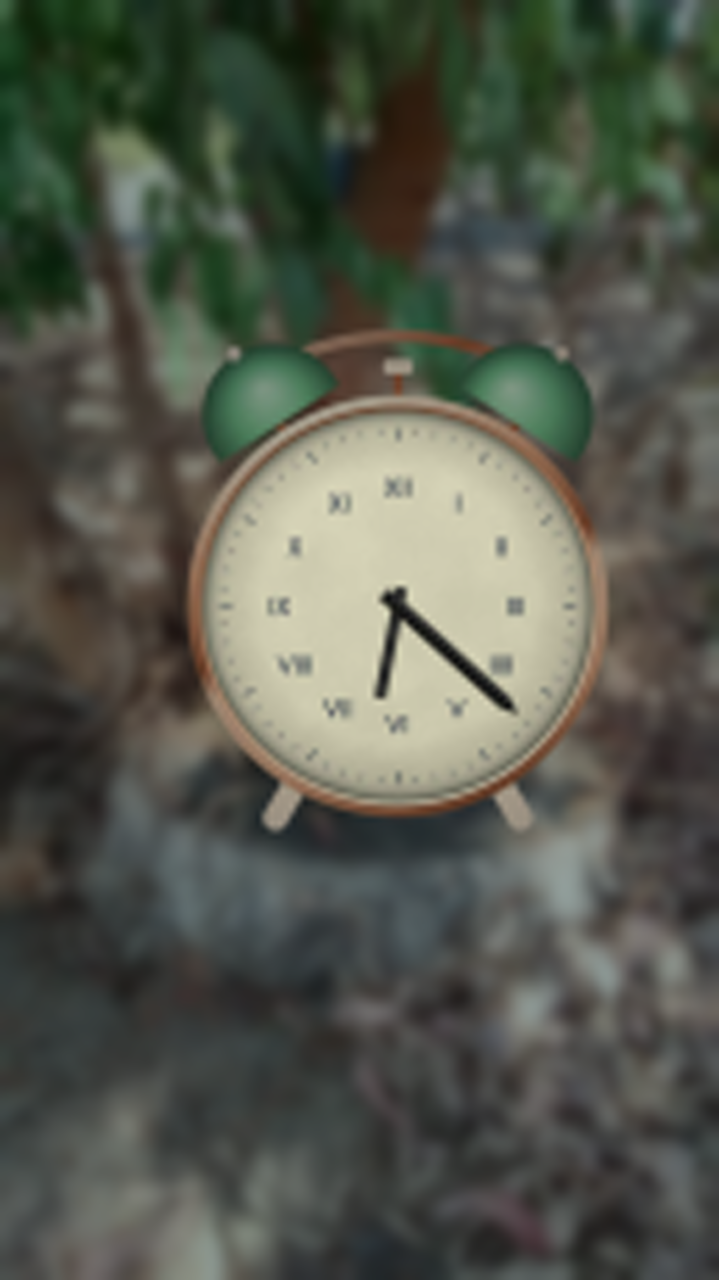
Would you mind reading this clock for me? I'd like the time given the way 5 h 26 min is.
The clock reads 6 h 22 min
